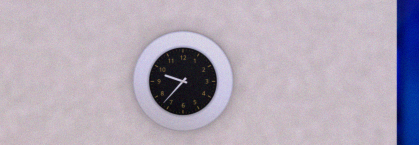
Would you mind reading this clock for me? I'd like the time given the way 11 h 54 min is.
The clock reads 9 h 37 min
